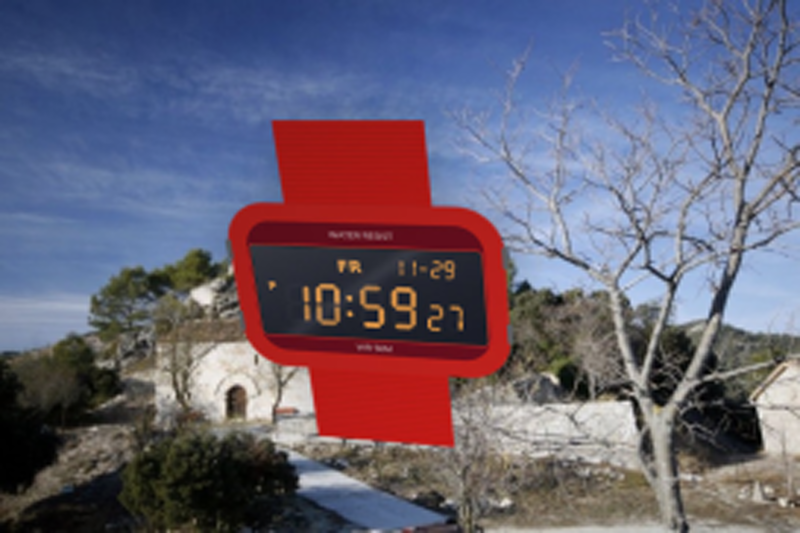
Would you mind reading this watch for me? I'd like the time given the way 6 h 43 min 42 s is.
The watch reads 10 h 59 min 27 s
